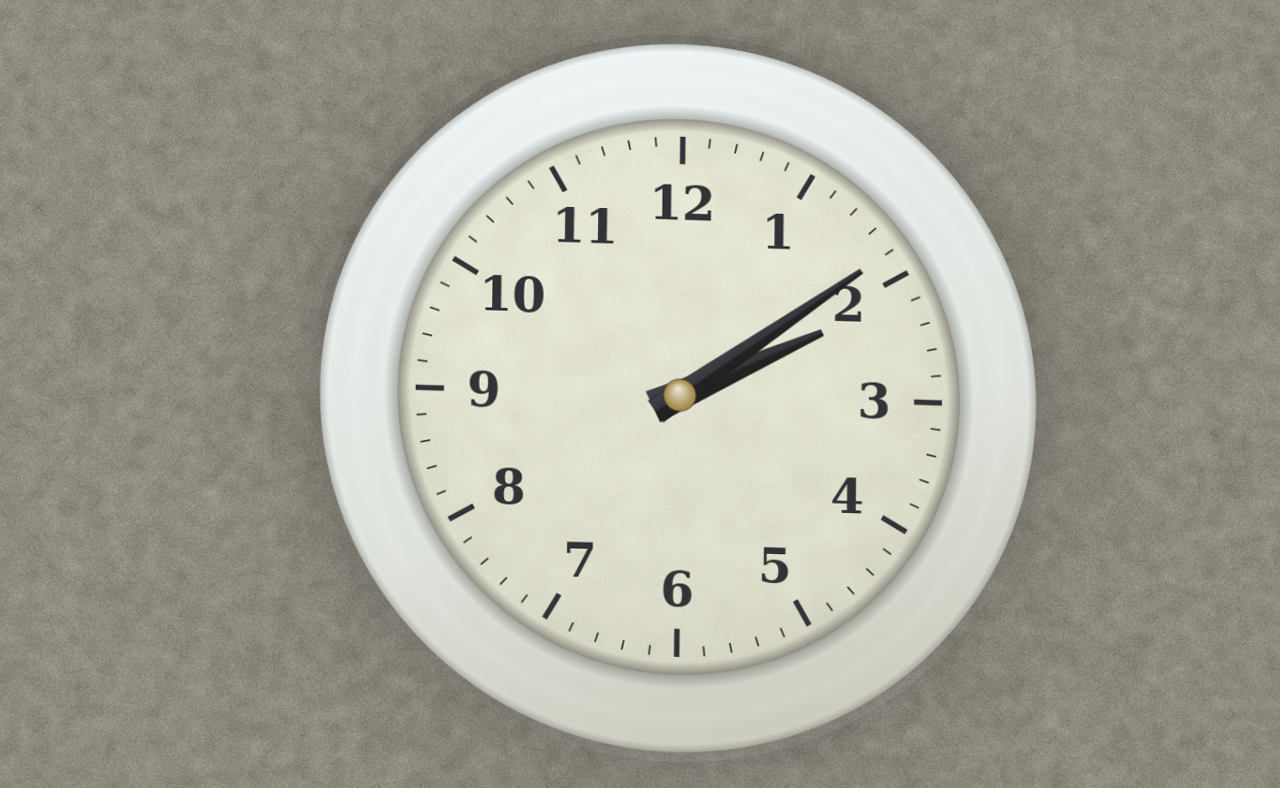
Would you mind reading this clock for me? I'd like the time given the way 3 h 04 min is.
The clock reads 2 h 09 min
